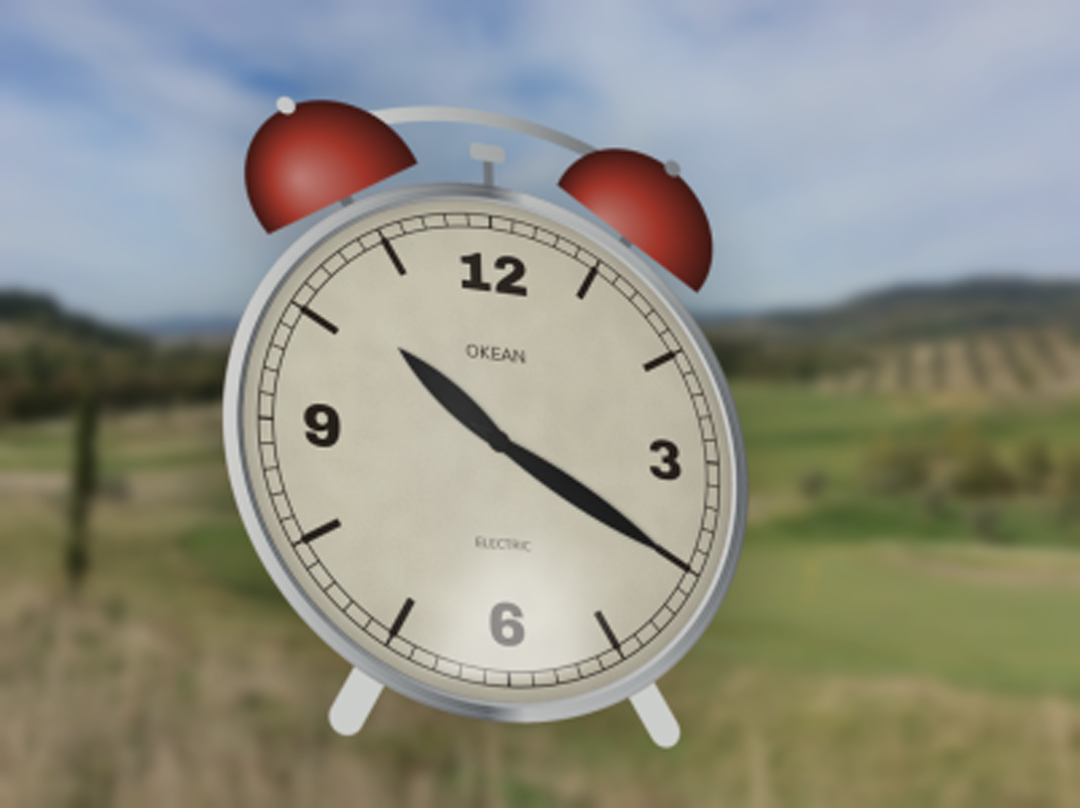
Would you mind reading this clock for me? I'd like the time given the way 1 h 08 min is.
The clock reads 10 h 20 min
